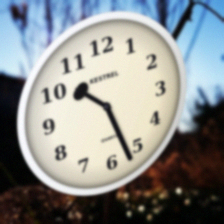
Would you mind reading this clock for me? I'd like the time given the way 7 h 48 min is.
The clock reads 10 h 27 min
